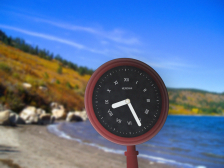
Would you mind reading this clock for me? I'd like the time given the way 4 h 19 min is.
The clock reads 8 h 26 min
